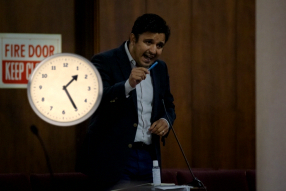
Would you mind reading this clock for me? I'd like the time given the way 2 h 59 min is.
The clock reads 1 h 25 min
